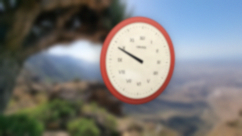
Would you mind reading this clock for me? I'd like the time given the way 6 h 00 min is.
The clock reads 9 h 49 min
